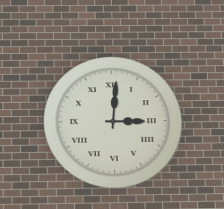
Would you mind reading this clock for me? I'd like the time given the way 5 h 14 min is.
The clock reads 3 h 01 min
